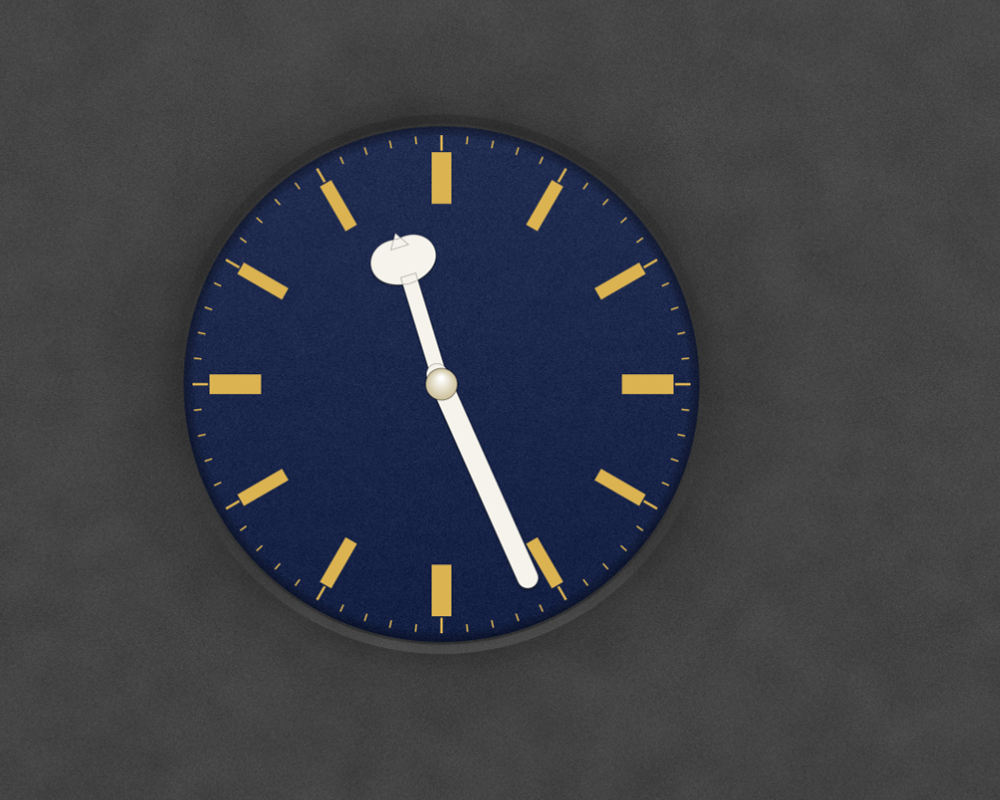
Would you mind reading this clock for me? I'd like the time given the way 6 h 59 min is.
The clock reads 11 h 26 min
